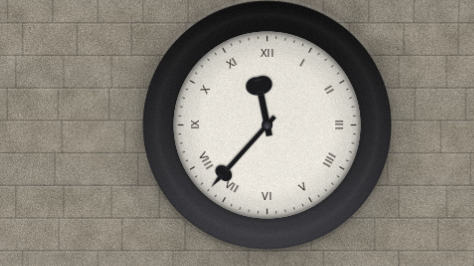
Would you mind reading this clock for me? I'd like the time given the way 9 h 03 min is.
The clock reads 11 h 37 min
